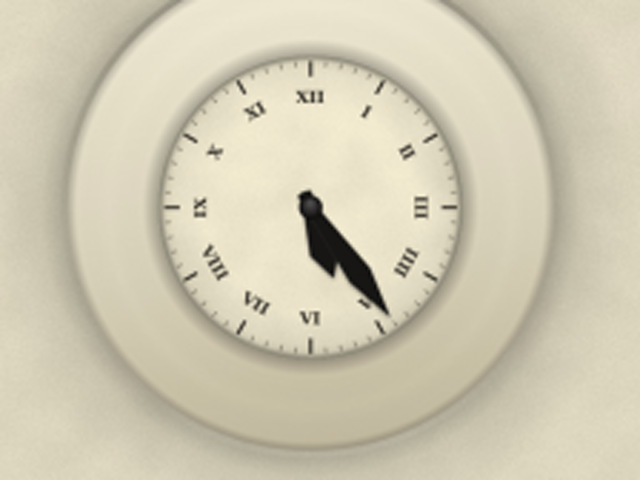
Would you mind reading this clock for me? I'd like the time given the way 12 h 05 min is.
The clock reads 5 h 24 min
